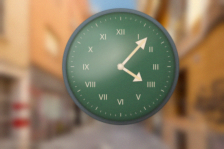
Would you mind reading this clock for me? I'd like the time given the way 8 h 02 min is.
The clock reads 4 h 07 min
